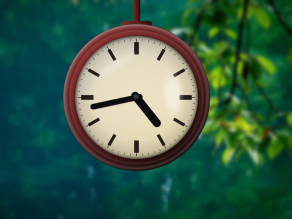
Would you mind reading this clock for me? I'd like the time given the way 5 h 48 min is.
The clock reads 4 h 43 min
